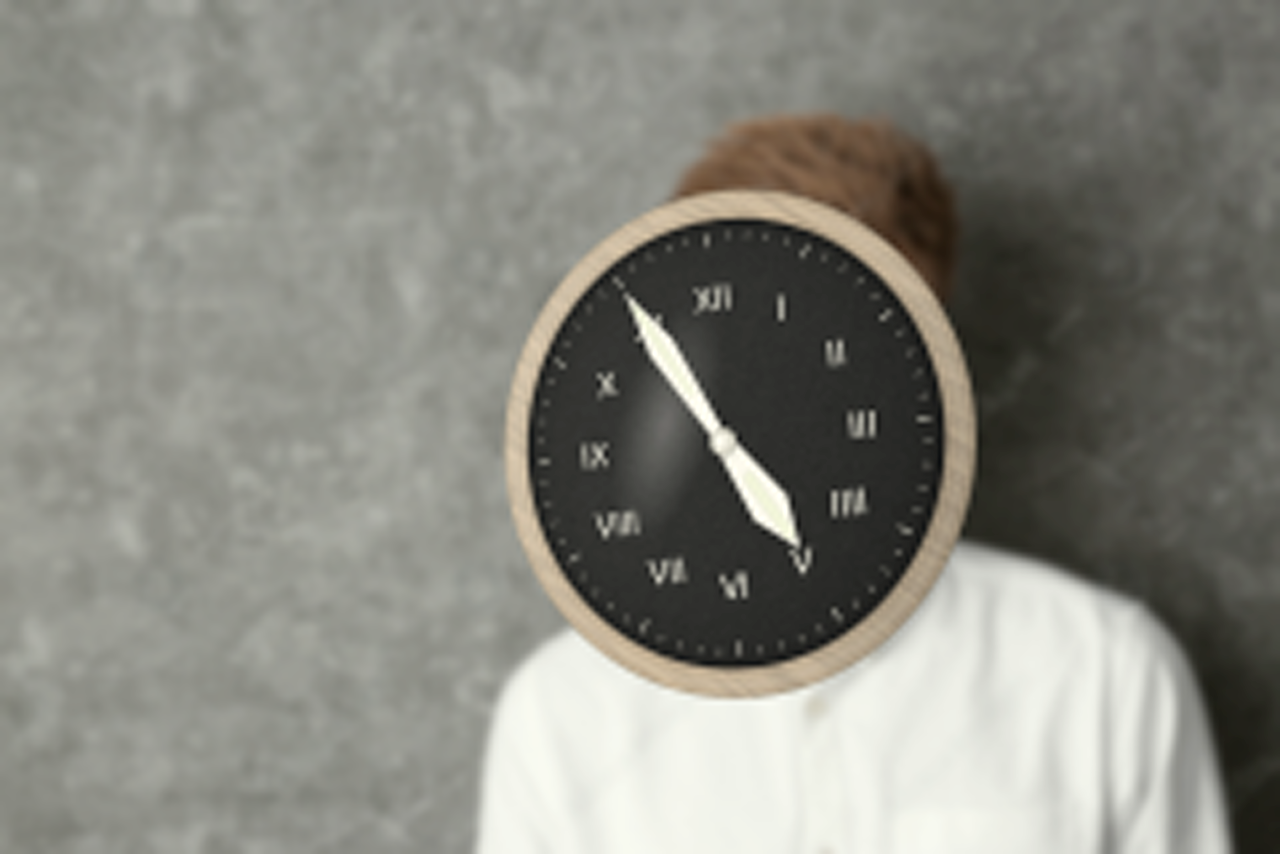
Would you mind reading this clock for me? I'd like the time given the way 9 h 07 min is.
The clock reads 4 h 55 min
